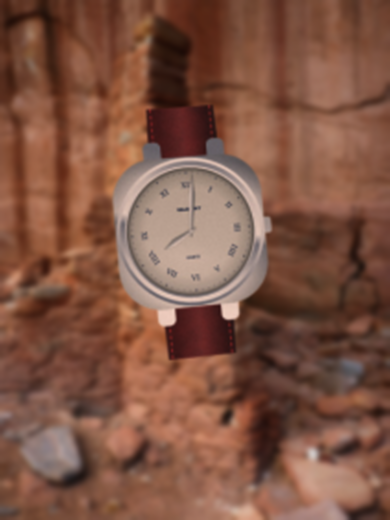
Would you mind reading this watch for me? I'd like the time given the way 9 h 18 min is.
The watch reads 8 h 01 min
